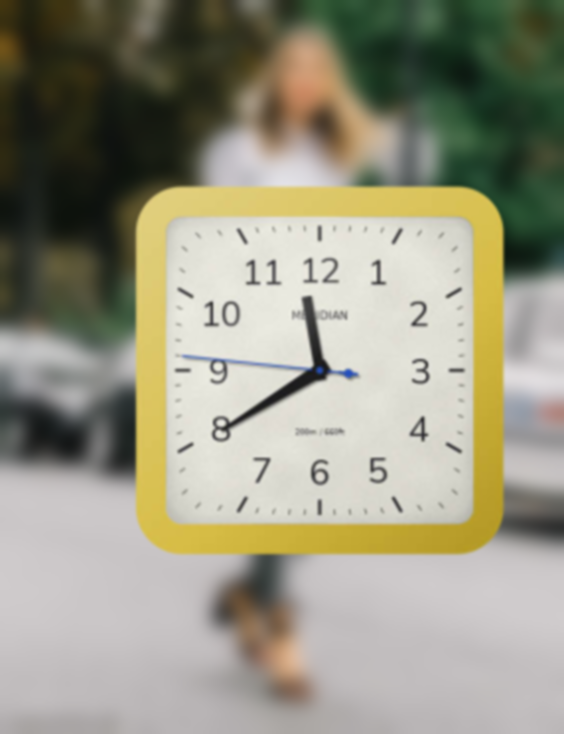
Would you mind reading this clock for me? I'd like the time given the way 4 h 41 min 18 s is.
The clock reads 11 h 39 min 46 s
